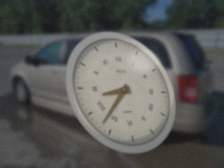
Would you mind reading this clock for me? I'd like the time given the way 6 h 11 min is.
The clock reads 8 h 37 min
